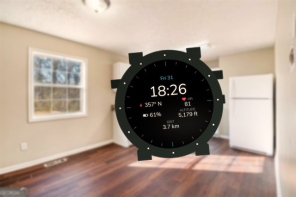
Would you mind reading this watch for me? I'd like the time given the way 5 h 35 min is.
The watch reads 18 h 26 min
